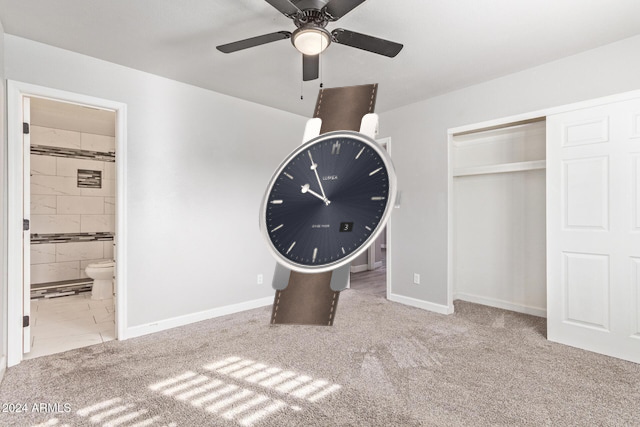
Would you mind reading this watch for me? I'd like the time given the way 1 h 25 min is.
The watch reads 9 h 55 min
